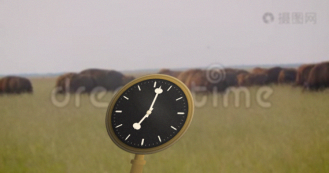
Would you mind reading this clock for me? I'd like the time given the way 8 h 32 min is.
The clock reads 7 h 02 min
